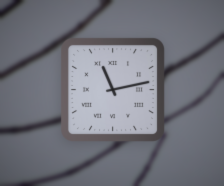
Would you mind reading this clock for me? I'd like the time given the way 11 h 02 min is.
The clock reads 11 h 13 min
